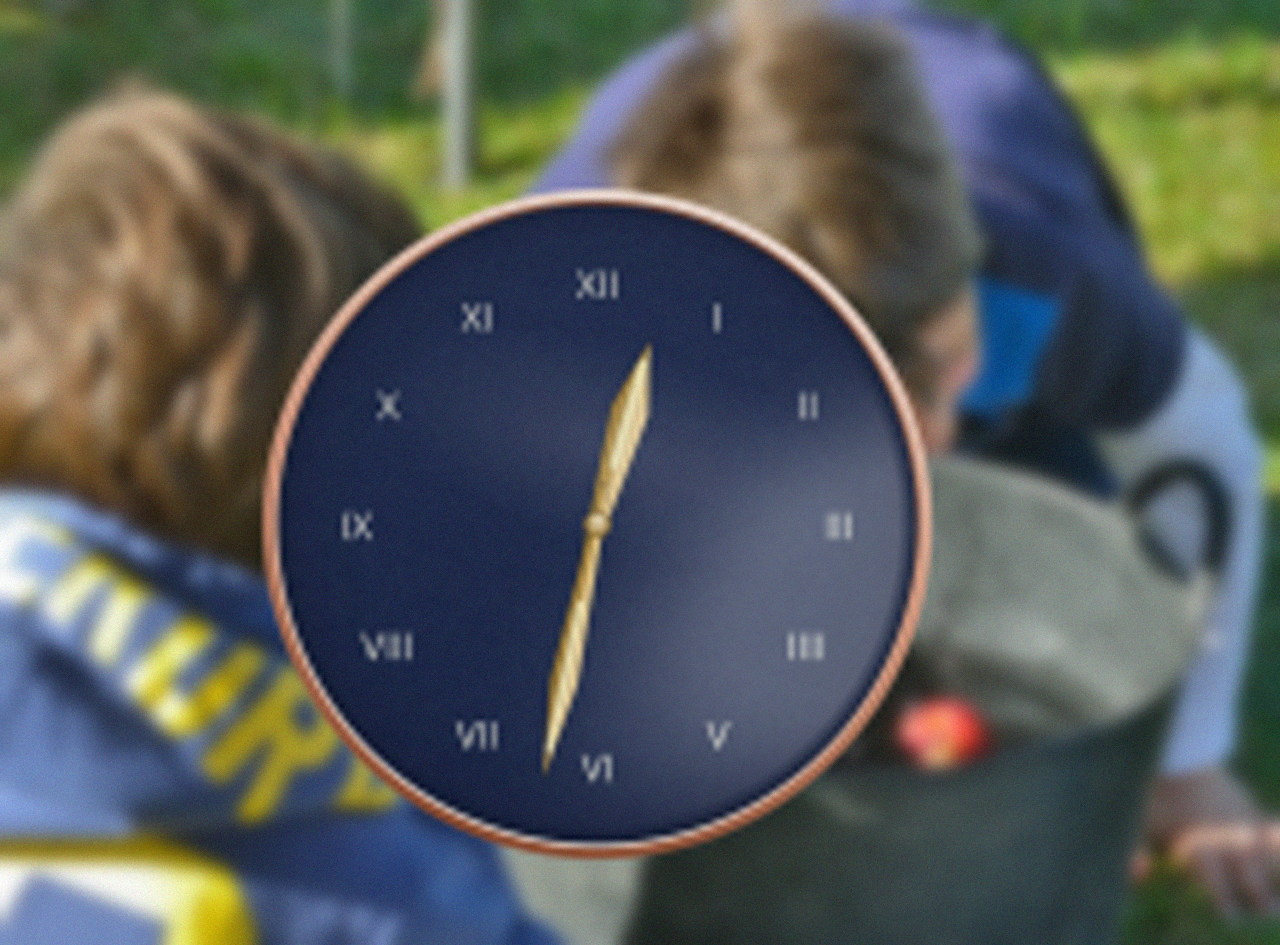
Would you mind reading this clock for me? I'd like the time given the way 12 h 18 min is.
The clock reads 12 h 32 min
